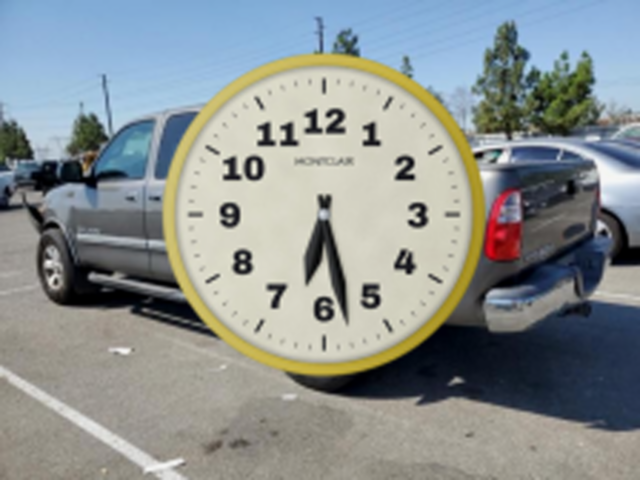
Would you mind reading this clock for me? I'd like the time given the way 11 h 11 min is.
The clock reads 6 h 28 min
